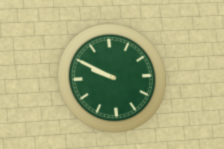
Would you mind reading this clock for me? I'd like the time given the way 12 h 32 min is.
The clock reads 9 h 50 min
